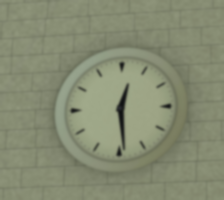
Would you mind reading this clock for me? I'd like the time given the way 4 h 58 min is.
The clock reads 12 h 29 min
